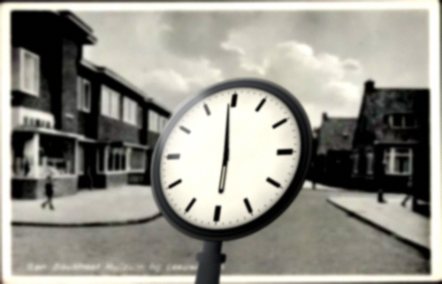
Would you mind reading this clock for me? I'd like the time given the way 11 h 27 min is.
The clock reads 5 h 59 min
